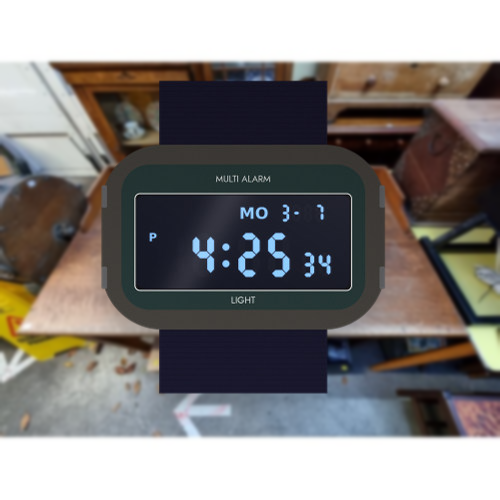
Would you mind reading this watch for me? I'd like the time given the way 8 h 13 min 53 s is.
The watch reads 4 h 25 min 34 s
